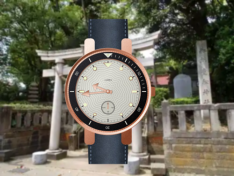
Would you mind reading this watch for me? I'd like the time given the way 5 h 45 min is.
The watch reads 9 h 44 min
